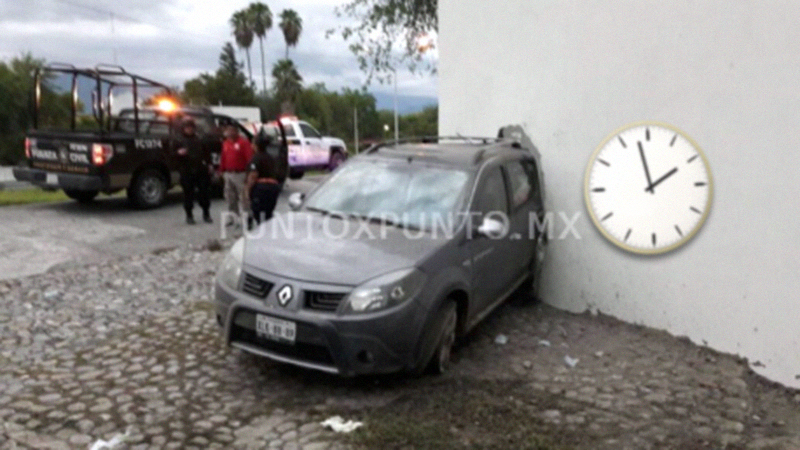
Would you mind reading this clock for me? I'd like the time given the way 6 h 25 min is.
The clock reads 1 h 58 min
